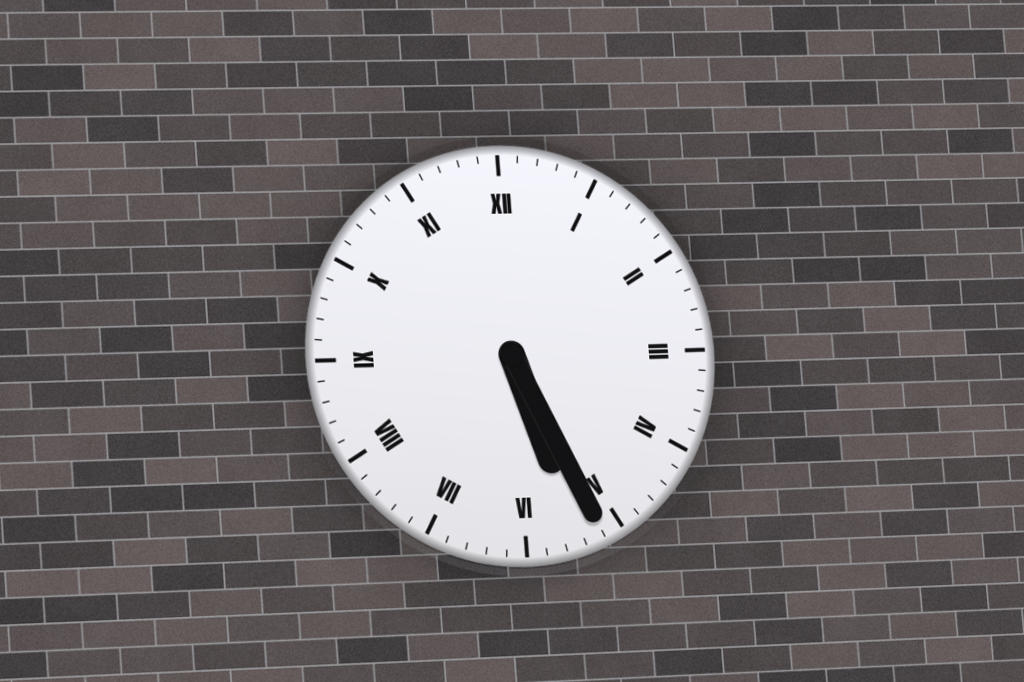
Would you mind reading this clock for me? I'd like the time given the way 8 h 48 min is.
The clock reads 5 h 26 min
